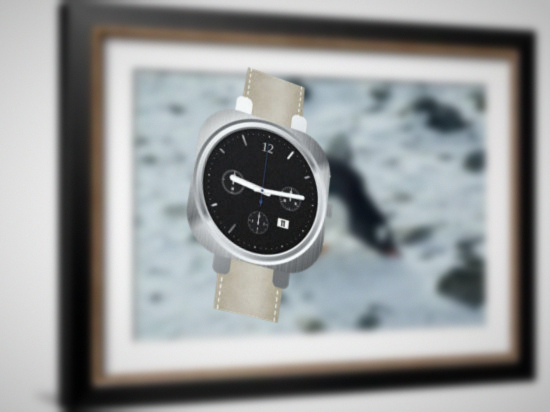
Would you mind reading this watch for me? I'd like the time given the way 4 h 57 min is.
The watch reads 9 h 14 min
